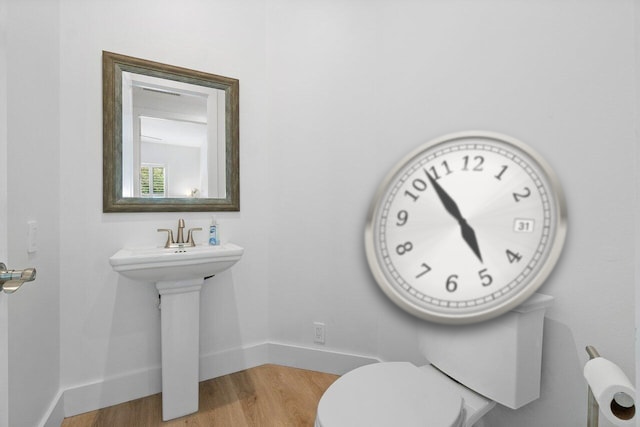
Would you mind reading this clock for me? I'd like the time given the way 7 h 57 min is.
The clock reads 4 h 53 min
